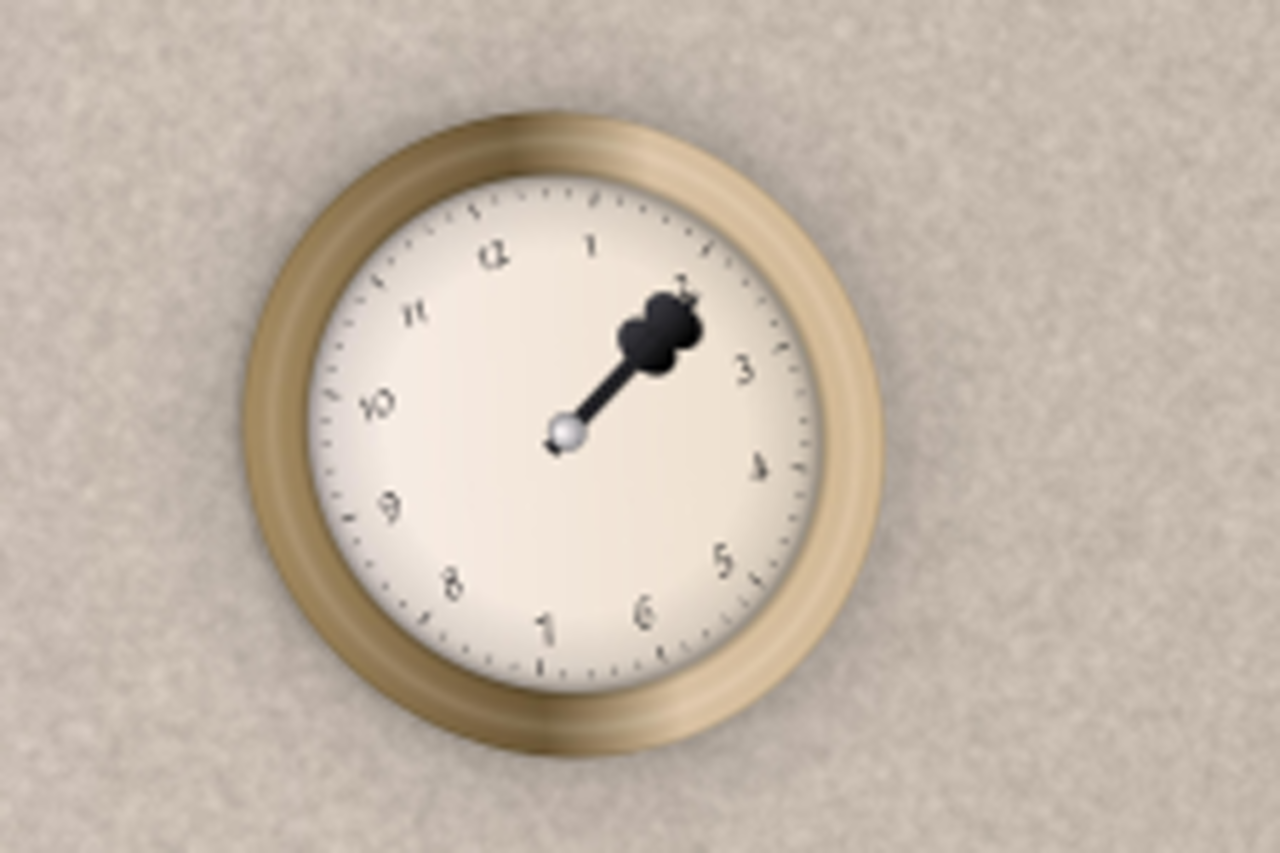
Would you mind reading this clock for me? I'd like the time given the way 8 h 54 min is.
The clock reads 2 h 11 min
